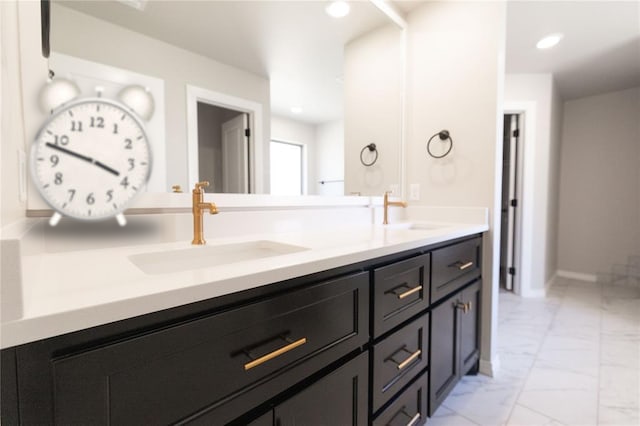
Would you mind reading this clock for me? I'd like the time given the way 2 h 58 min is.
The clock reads 3 h 48 min
